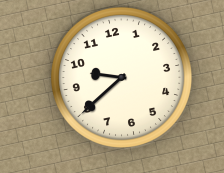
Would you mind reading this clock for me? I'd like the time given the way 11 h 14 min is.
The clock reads 9 h 40 min
